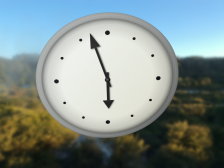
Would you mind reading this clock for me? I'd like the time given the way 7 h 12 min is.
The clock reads 5 h 57 min
